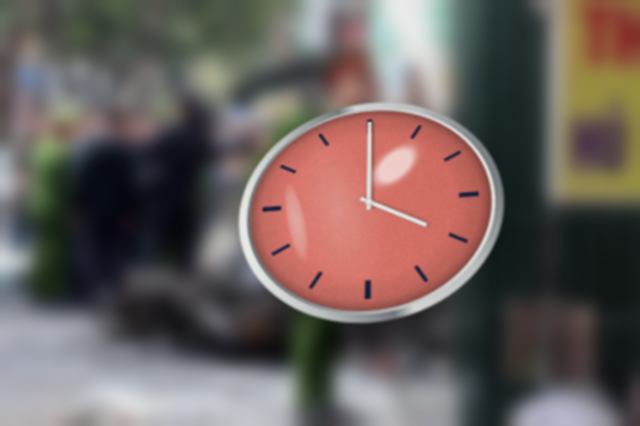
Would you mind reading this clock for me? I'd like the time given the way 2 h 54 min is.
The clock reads 4 h 00 min
